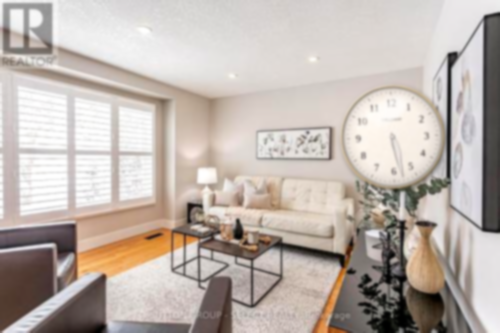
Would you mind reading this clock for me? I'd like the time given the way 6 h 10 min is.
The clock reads 5 h 28 min
